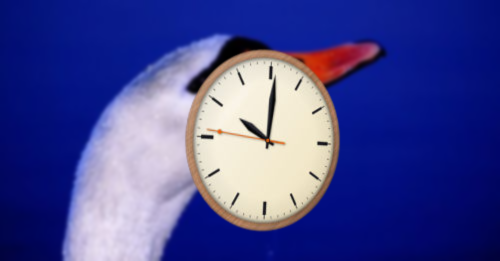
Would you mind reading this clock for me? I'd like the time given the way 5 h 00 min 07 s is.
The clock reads 10 h 00 min 46 s
